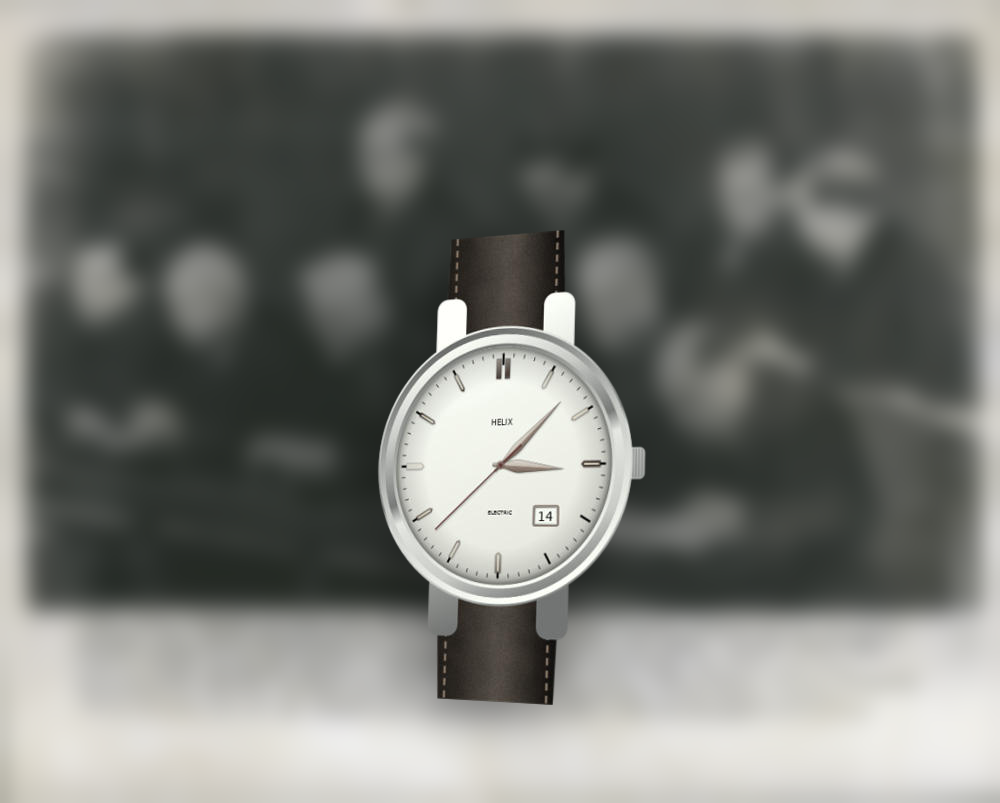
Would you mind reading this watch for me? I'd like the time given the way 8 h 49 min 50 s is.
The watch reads 3 h 07 min 38 s
